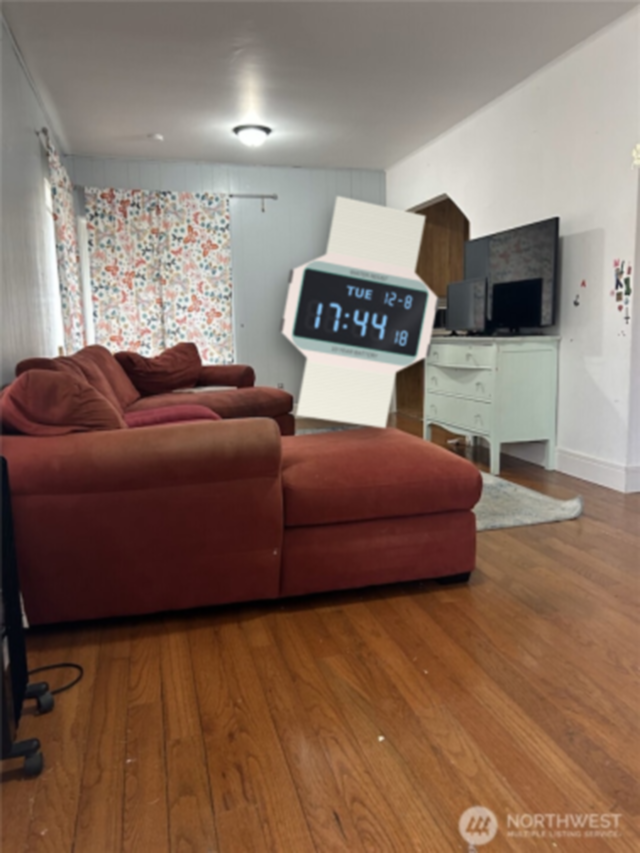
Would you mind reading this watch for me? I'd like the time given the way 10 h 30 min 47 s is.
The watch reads 17 h 44 min 18 s
